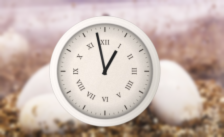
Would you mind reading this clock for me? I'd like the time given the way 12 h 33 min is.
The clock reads 12 h 58 min
